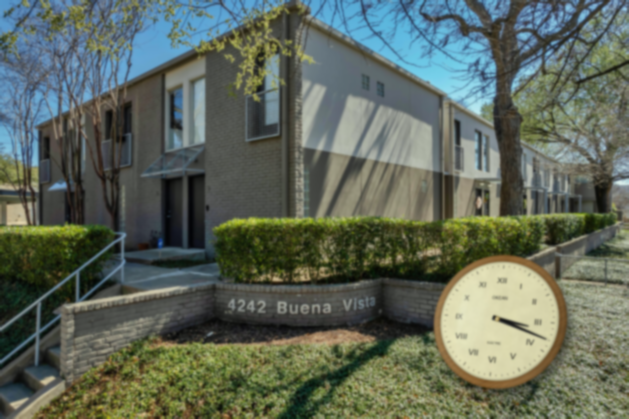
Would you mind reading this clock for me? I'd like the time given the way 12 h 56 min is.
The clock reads 3 h 18 min
